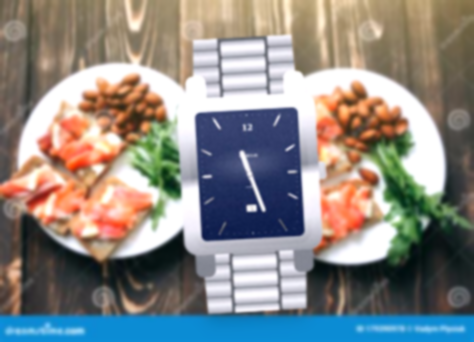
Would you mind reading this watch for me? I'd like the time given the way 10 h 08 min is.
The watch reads 11 h 27 min
